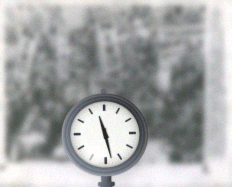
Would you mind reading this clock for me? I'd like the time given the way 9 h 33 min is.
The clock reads 11 h 28 min
